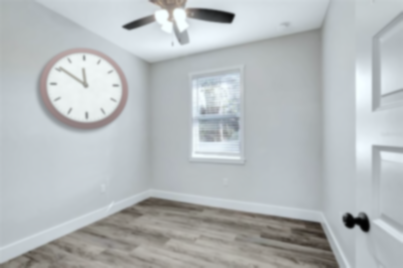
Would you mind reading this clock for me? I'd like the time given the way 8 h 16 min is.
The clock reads 11 h 51 min
